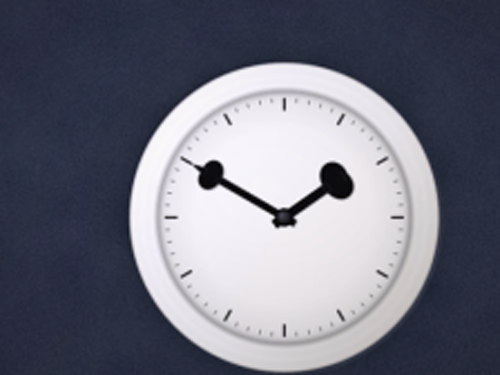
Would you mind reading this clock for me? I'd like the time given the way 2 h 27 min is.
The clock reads 1 h 50 min
